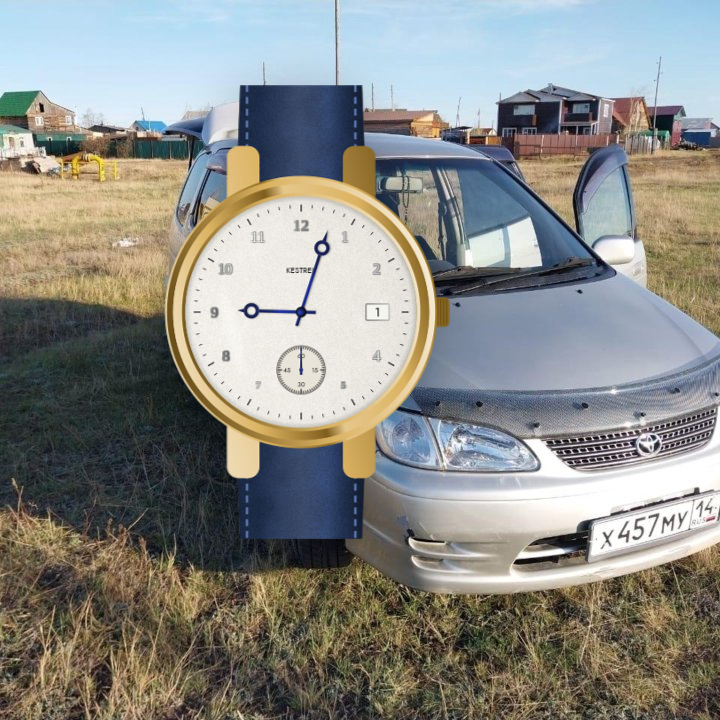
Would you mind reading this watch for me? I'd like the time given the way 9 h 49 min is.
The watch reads 9 h 03 min
